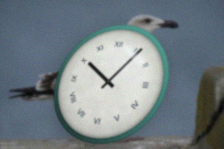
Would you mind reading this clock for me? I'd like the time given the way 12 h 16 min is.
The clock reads 10 h 06 min
